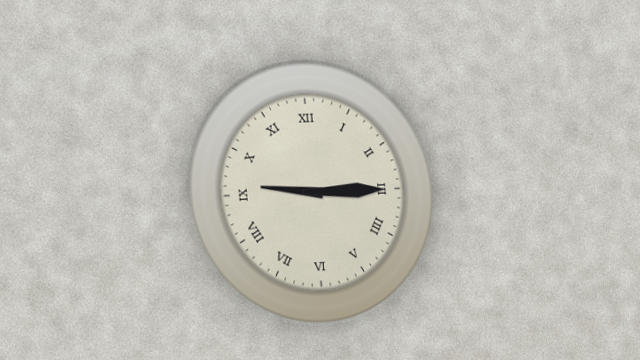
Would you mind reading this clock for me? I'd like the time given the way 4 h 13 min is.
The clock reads 9 h 15 min
